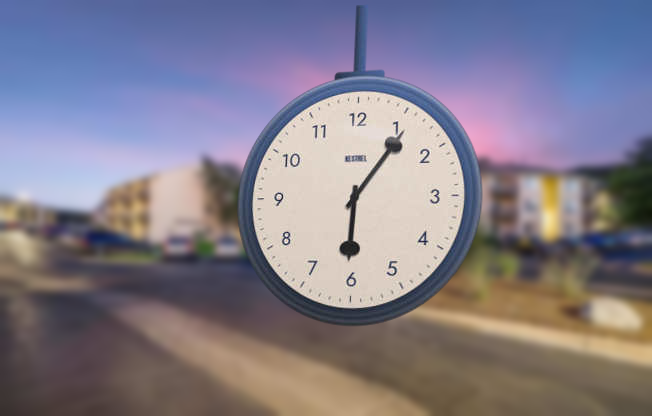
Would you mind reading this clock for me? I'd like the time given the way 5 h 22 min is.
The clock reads 6 h 06 min
